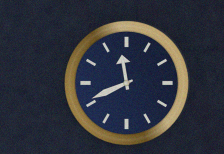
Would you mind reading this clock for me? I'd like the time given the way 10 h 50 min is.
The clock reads 11 h 41 min
